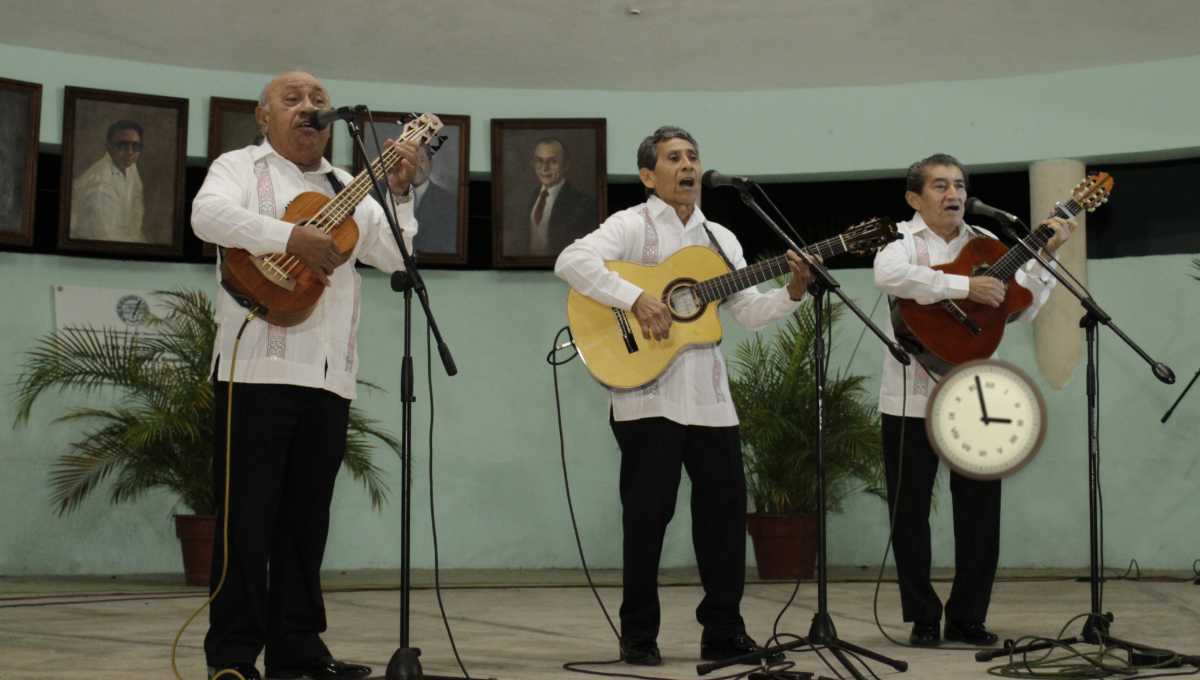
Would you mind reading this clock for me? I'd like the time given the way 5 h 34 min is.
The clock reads 2 h 57 min
